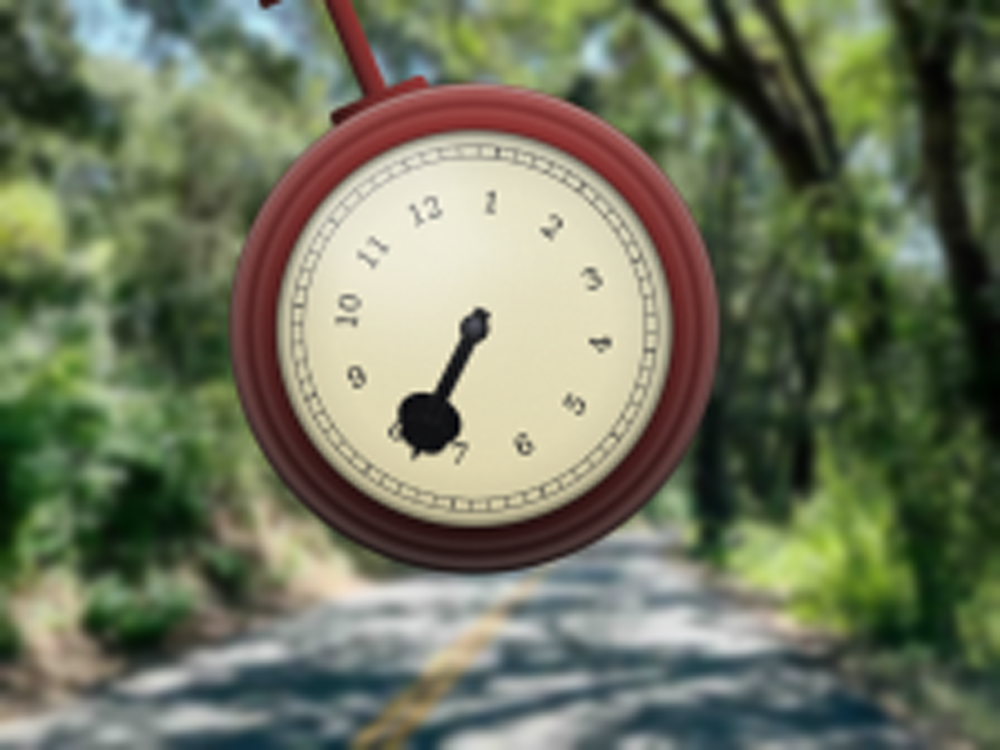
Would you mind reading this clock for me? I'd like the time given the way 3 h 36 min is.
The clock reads 7 h 38 min
